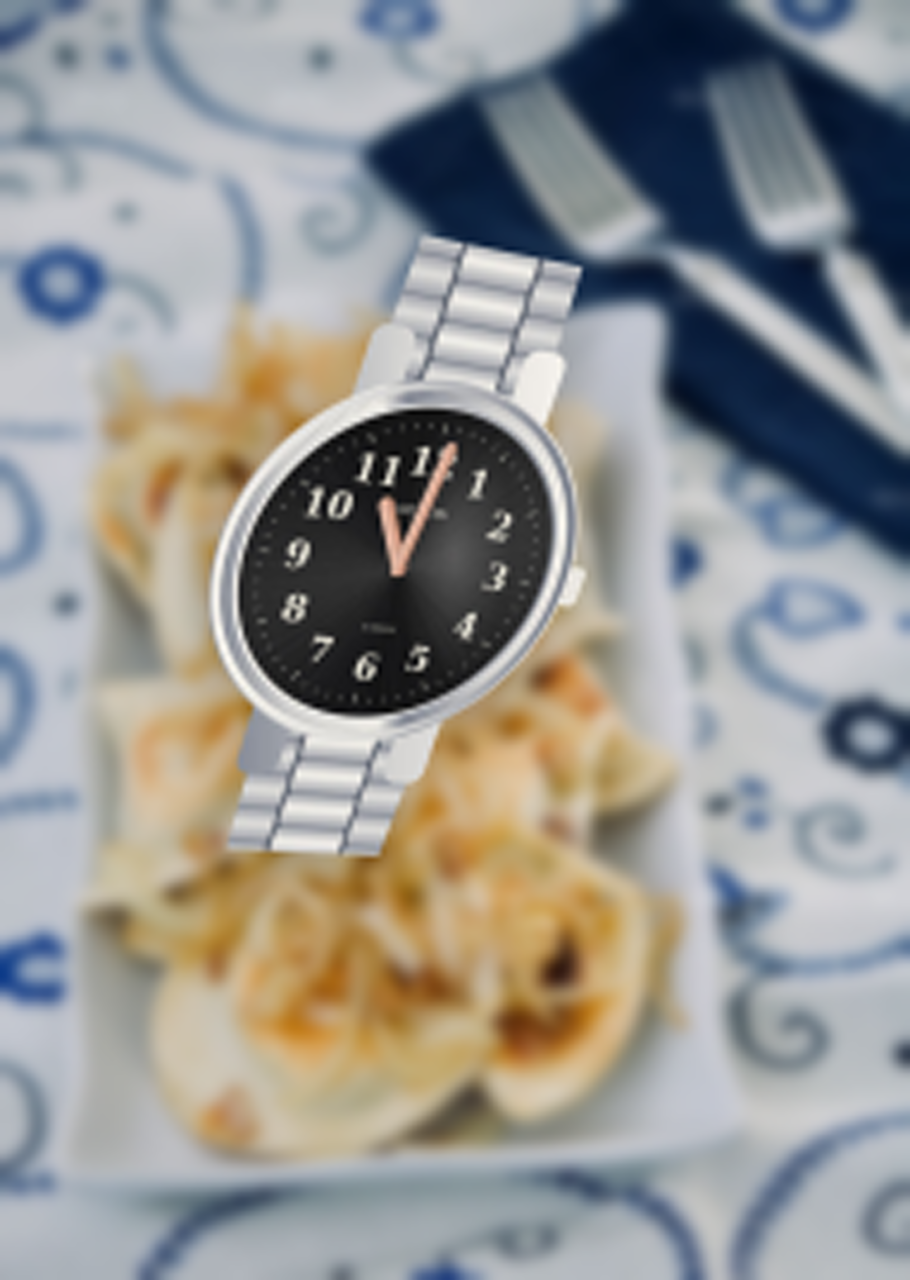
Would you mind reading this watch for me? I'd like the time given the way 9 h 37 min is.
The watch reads 11 h 01 min
